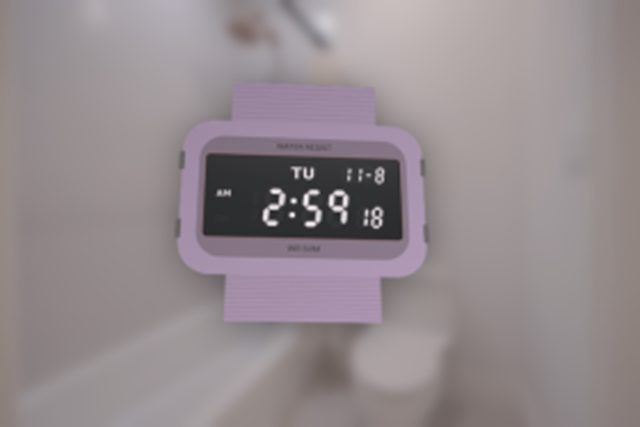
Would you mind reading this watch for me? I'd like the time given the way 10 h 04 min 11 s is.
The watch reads 2 h 59 min 18 s
